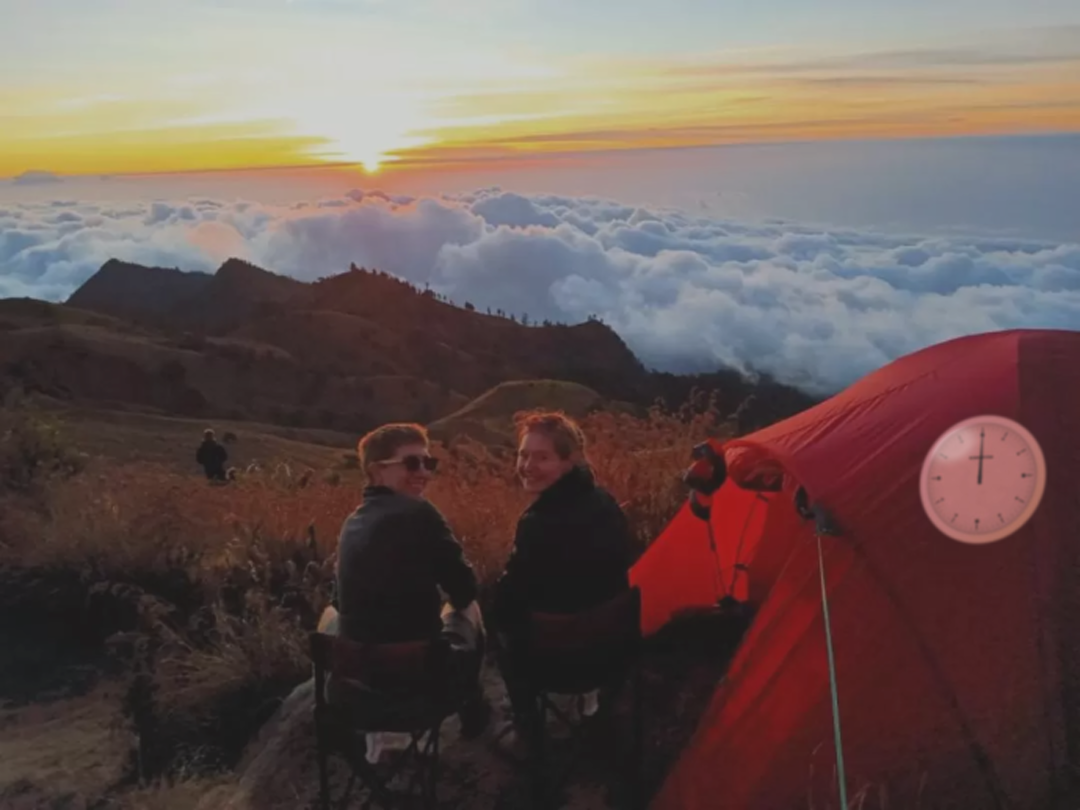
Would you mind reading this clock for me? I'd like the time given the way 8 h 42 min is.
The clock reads 12 h 00 min
